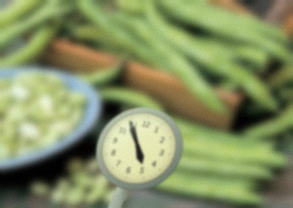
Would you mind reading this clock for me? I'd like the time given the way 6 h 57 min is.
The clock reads 4 h 54 min
